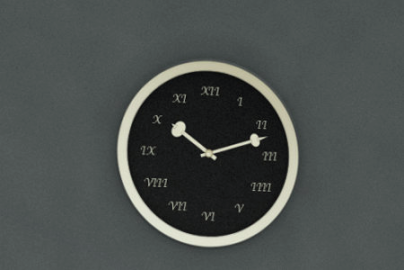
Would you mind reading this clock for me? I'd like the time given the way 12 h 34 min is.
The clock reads 10 h 12 min
